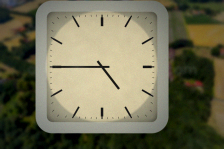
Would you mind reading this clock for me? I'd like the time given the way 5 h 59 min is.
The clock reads 4 h 45 min
